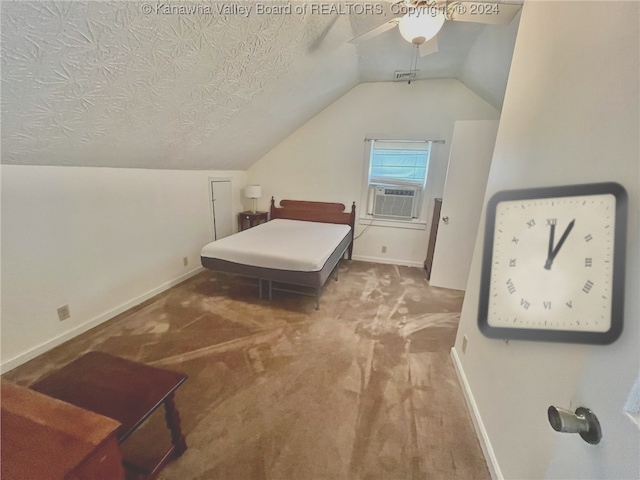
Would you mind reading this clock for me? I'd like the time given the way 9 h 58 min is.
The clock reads 12 h 05 min
